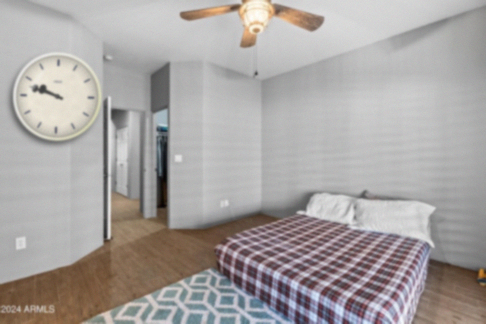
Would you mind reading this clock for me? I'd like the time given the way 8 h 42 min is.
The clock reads 9 h 48 min
